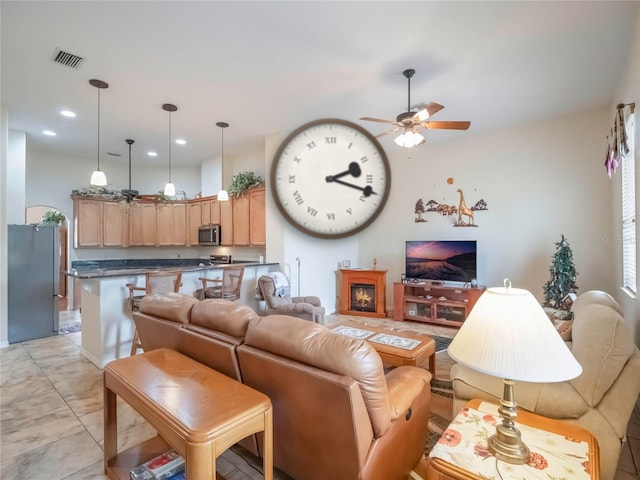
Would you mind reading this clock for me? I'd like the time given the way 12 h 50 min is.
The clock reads 2 h 18 min
